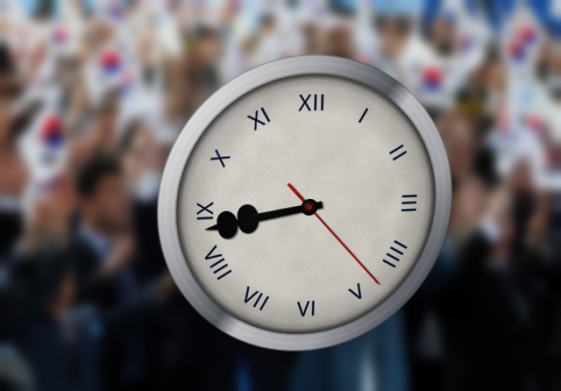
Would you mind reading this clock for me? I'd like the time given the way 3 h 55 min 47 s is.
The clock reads 8 h 43 min 23 s
